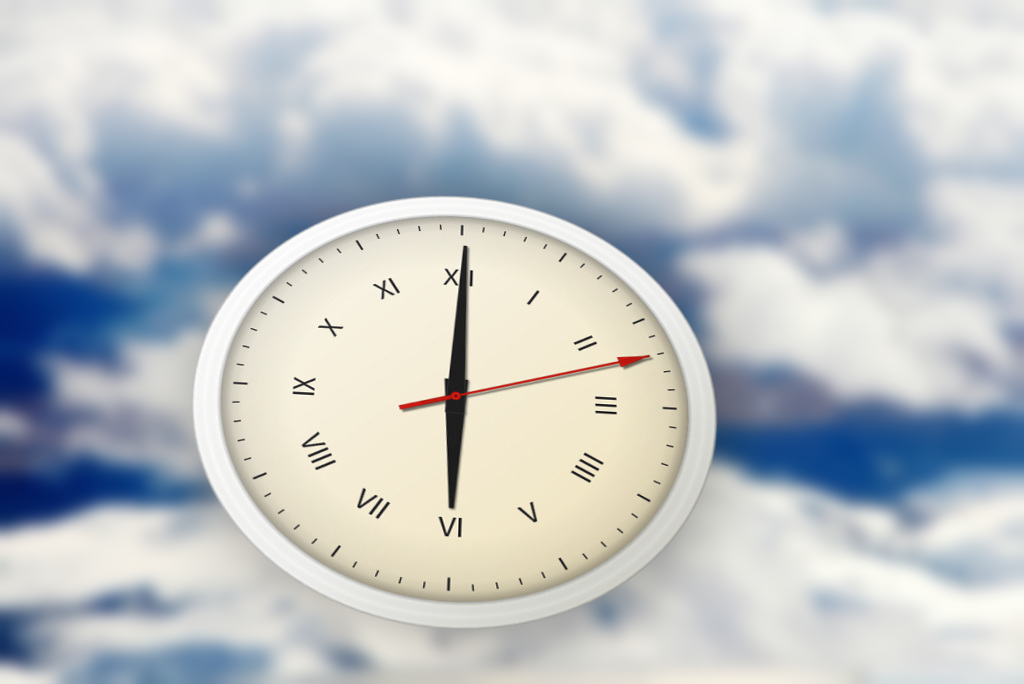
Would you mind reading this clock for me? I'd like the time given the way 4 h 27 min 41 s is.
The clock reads 6 h 00 min 12 s
